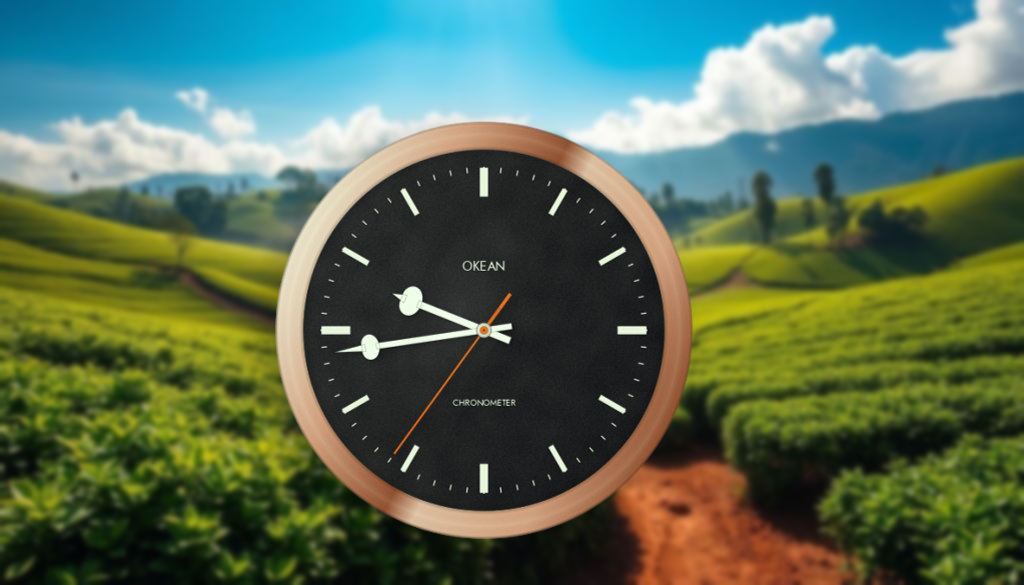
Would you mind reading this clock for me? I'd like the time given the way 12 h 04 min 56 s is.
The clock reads 9 h 43 min 36 s
